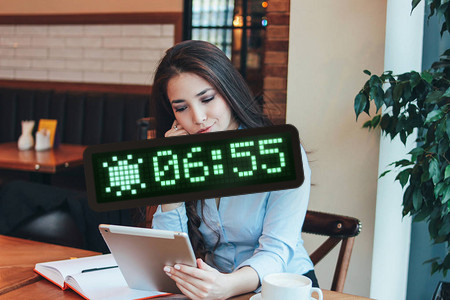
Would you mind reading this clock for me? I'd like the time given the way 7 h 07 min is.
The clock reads 6 h 55 min
